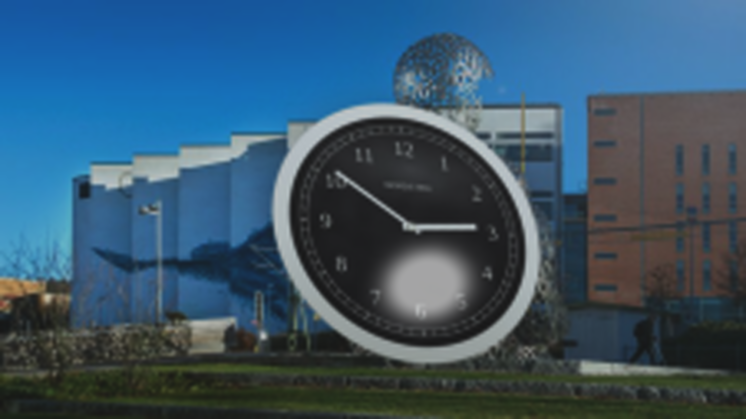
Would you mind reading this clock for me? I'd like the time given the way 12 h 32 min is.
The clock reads 2 h 51 min
